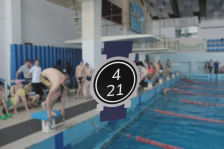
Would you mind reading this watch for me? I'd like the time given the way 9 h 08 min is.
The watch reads 4 h 21 min
